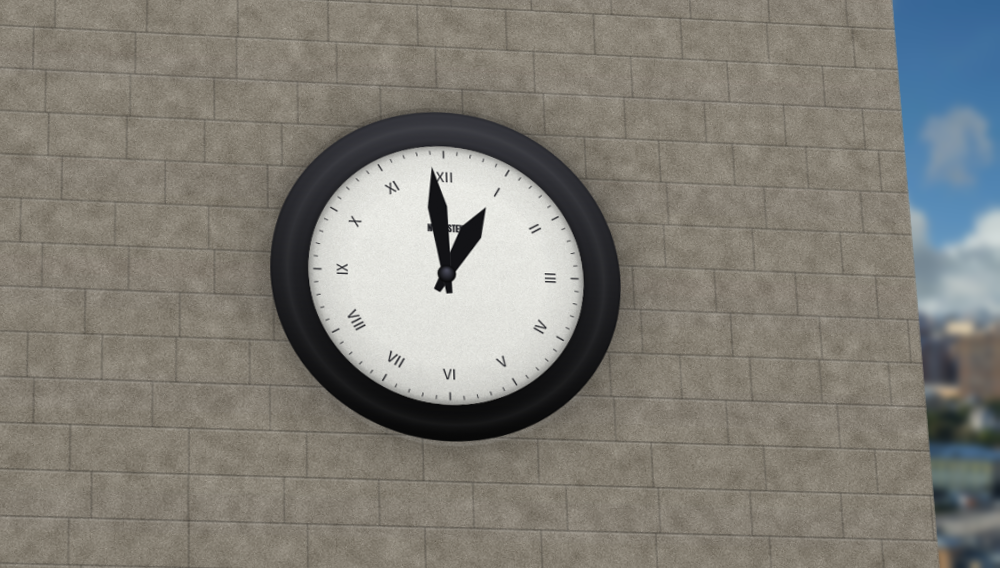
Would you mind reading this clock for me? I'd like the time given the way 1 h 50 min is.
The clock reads 12 h 59 min
